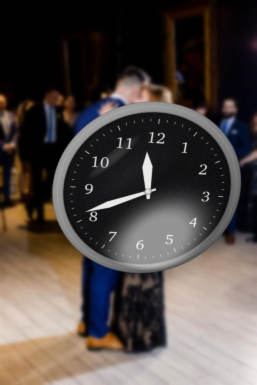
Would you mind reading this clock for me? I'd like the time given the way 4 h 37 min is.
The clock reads 11 h 41 min
